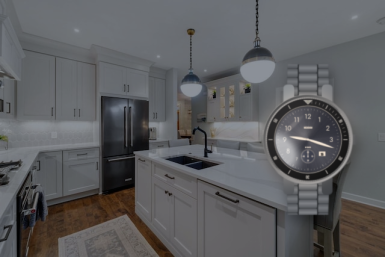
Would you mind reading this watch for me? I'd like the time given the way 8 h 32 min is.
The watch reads 9 h 18 min
